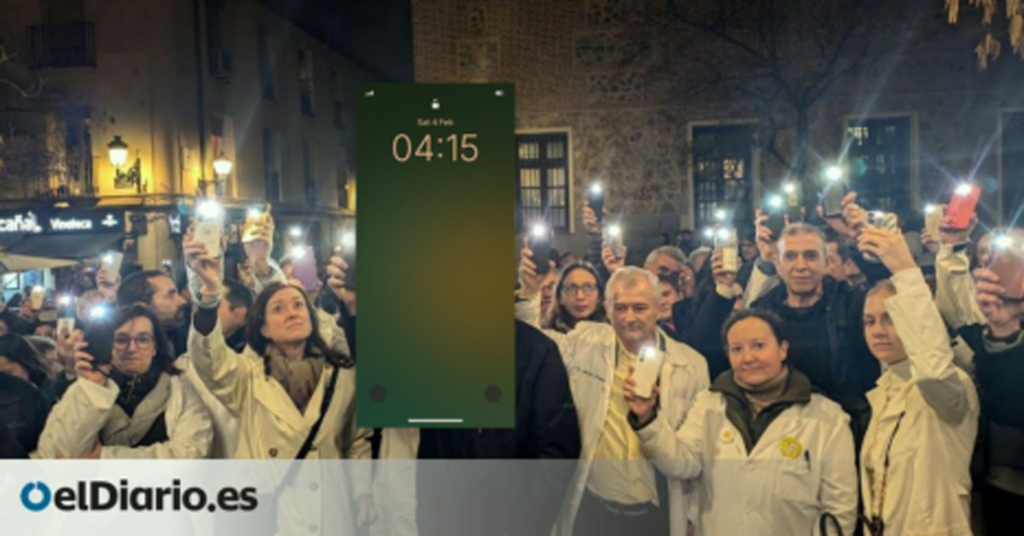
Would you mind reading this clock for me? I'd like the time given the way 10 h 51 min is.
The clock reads 4 h 15 min
